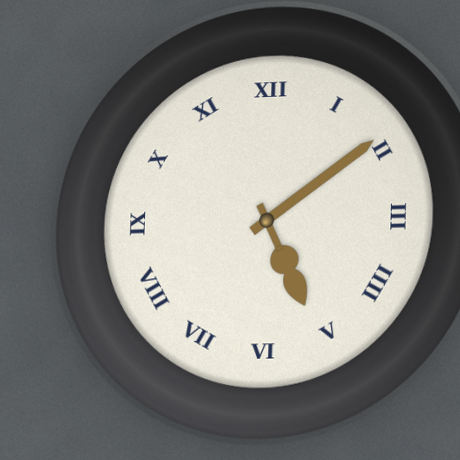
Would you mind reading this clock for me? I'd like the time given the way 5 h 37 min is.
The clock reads 5 h 09 min
